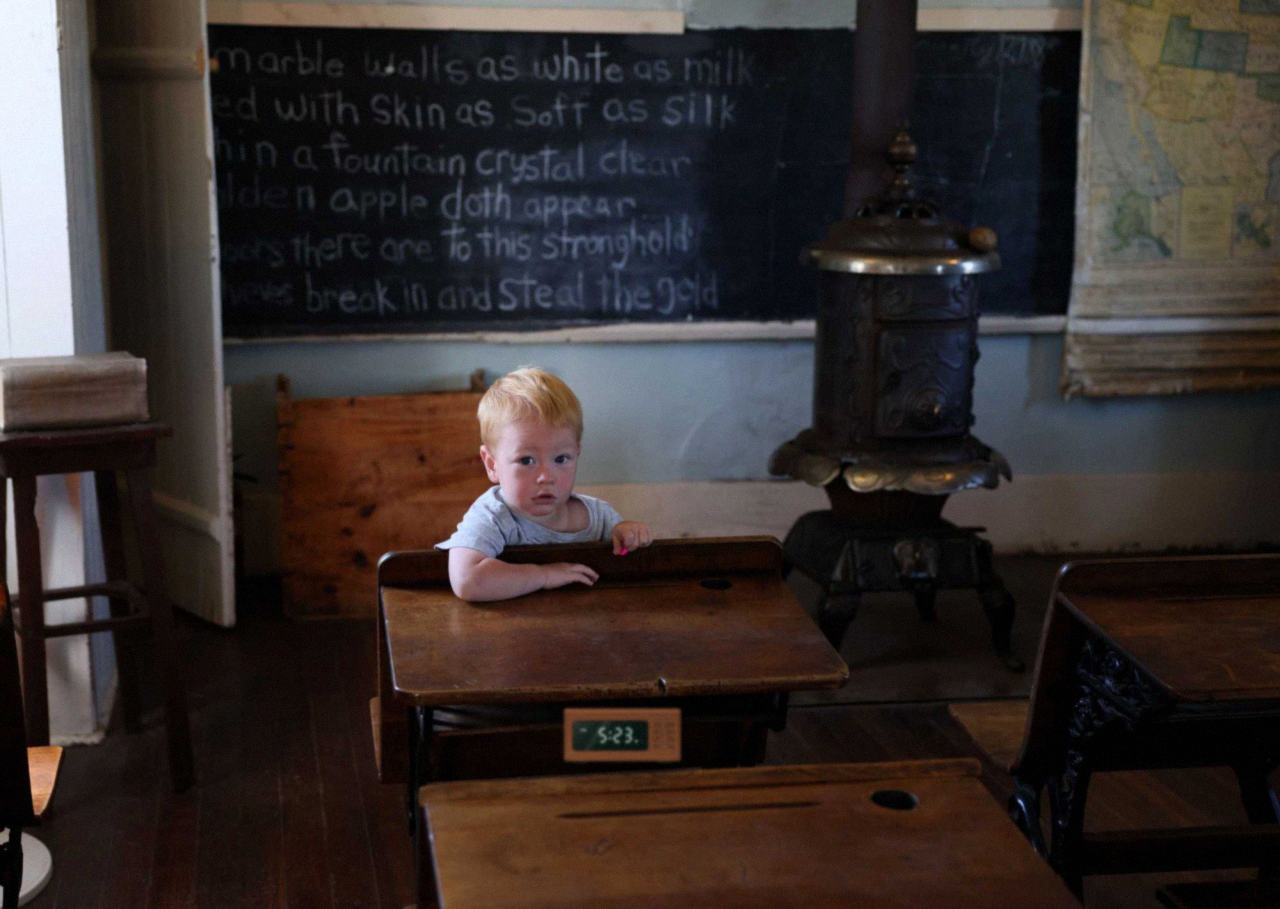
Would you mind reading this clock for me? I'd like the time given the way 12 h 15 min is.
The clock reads 5 h 23 min
